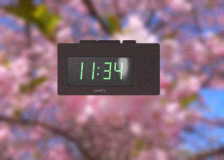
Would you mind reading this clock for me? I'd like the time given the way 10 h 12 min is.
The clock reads 11 h 34 min
